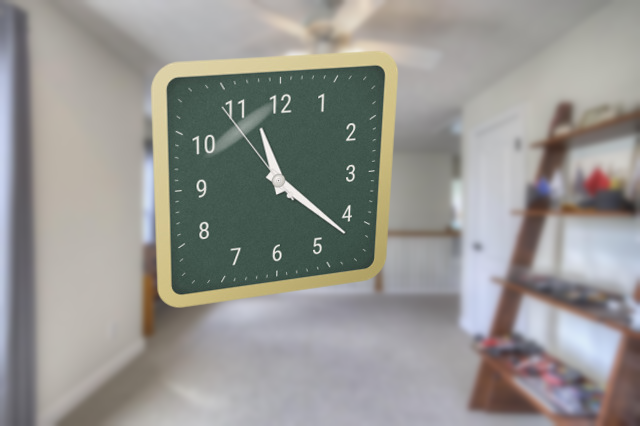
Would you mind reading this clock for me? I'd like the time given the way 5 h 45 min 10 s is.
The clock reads 11 h 21 min 54 s
